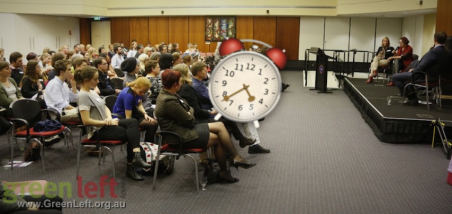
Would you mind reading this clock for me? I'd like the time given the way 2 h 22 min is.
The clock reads 4 h 38 min
